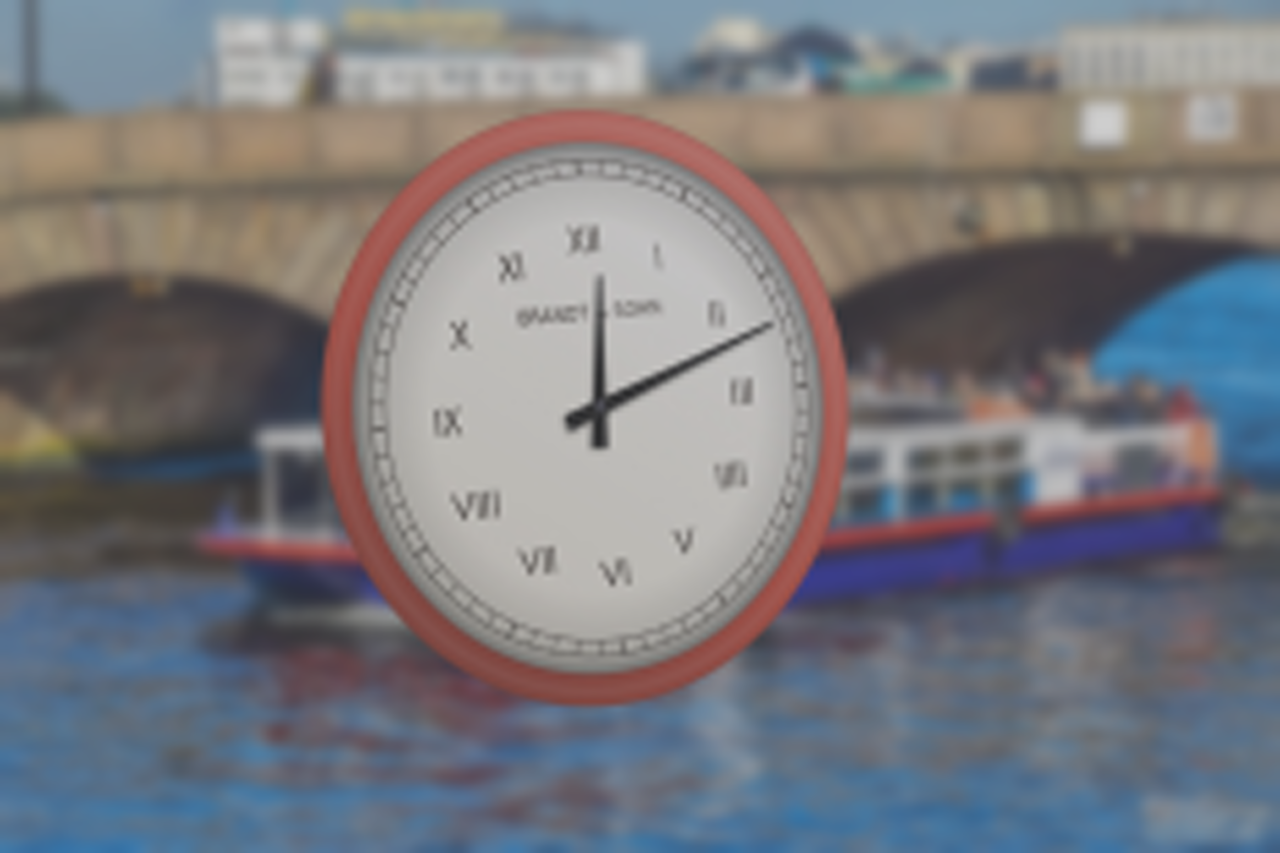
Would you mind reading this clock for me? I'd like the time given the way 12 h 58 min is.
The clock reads 12 h 12 min
